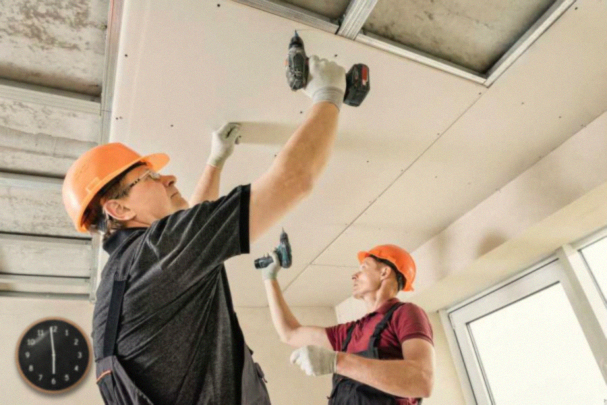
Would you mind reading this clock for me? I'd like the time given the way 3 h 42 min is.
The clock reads 5 h 59 min
